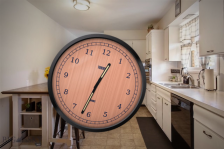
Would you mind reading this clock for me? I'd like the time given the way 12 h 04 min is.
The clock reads 12 h 32 min
